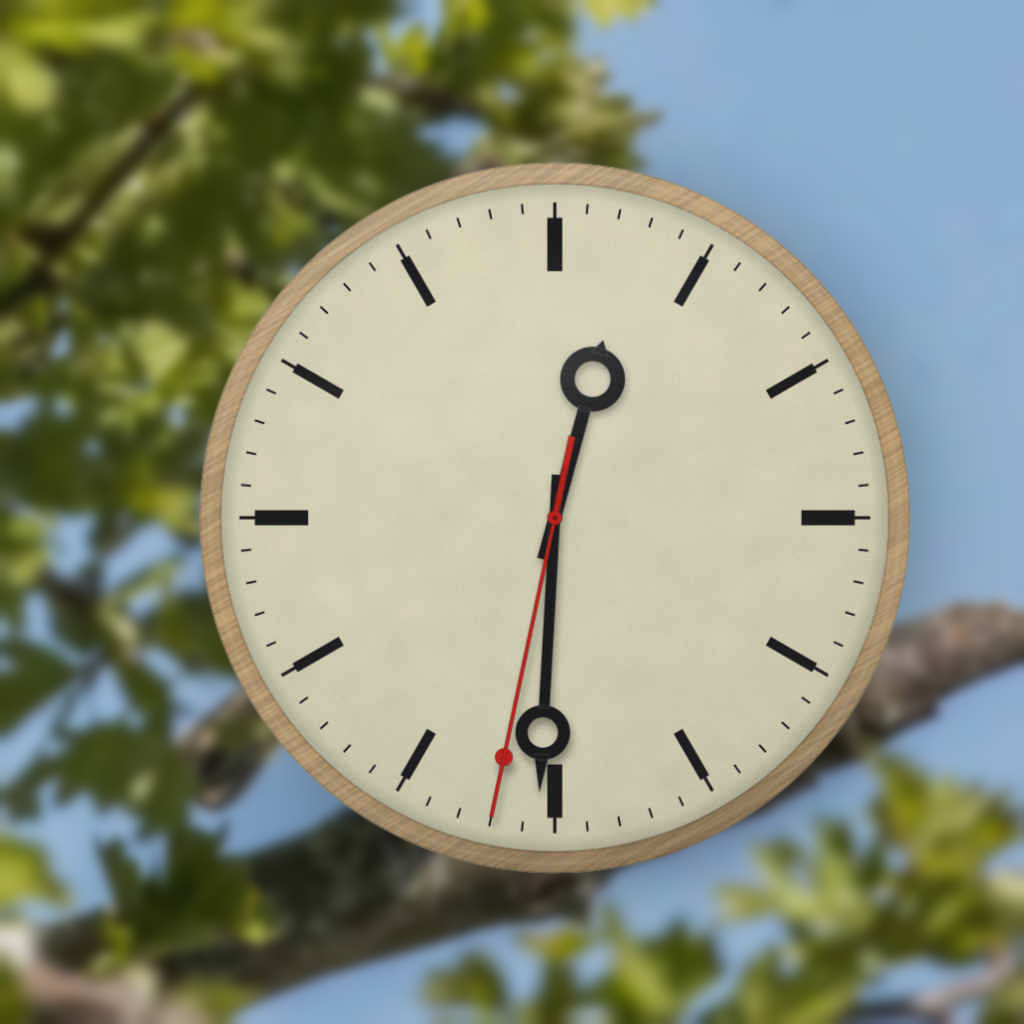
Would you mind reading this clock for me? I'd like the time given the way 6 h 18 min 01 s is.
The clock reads 12 h 30 min 32 s
